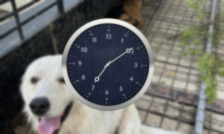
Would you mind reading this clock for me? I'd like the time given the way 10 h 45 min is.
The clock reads 7 h 09 min
